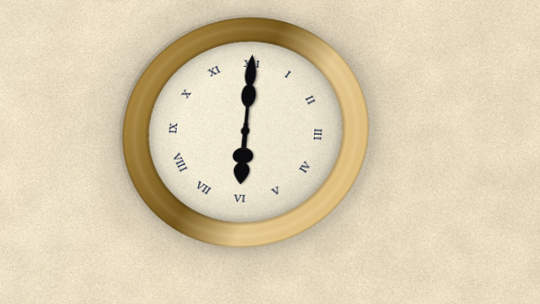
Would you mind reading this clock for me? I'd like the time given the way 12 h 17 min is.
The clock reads 6 h 00 min
